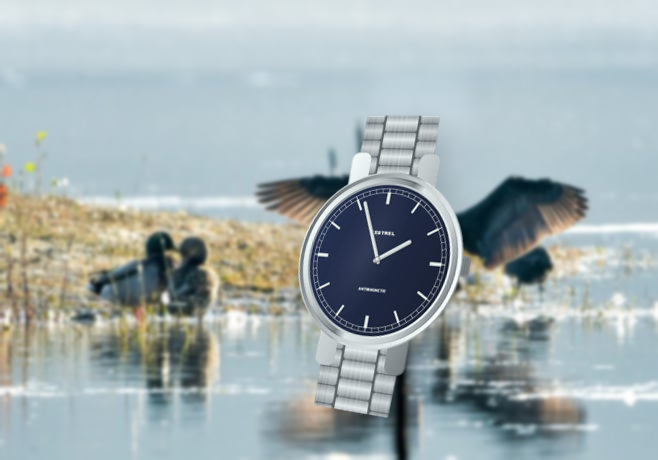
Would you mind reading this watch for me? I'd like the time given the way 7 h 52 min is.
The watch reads 1 h 56 min
